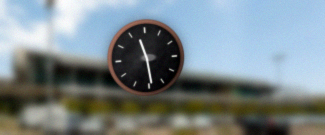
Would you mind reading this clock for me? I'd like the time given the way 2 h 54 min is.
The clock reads 11 h 29 min
